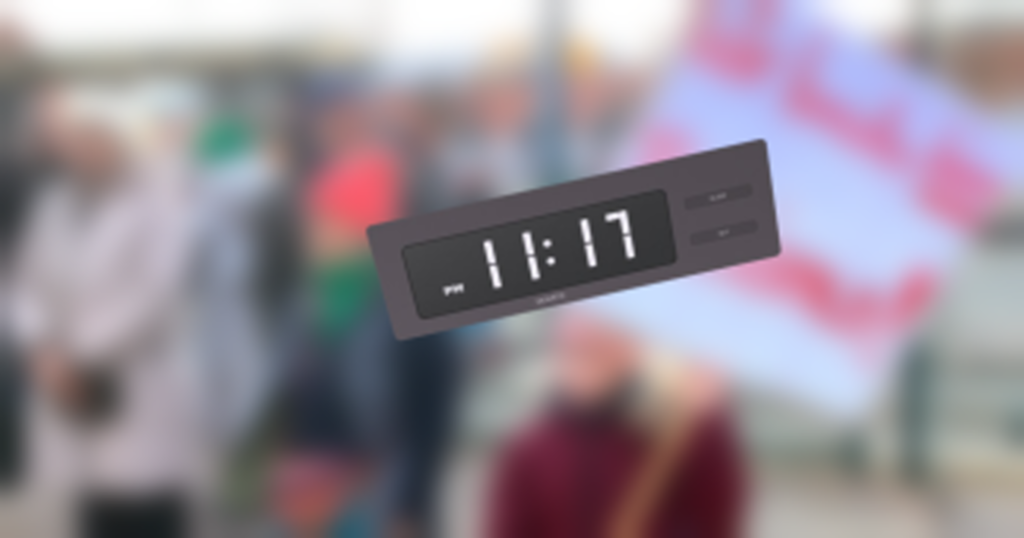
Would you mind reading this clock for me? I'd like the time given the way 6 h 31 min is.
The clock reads 11 h 17 min
